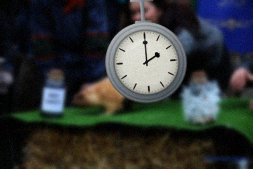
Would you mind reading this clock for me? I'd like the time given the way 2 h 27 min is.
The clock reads 2 h 00 min
